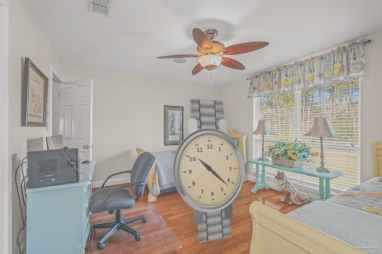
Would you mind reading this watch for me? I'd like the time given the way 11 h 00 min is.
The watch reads 10 h 22 min
